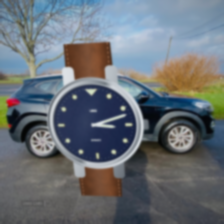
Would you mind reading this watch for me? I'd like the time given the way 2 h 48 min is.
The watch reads 3 h 12 min
